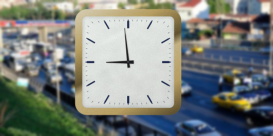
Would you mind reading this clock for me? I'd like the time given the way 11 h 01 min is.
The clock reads 8 h 59 min
